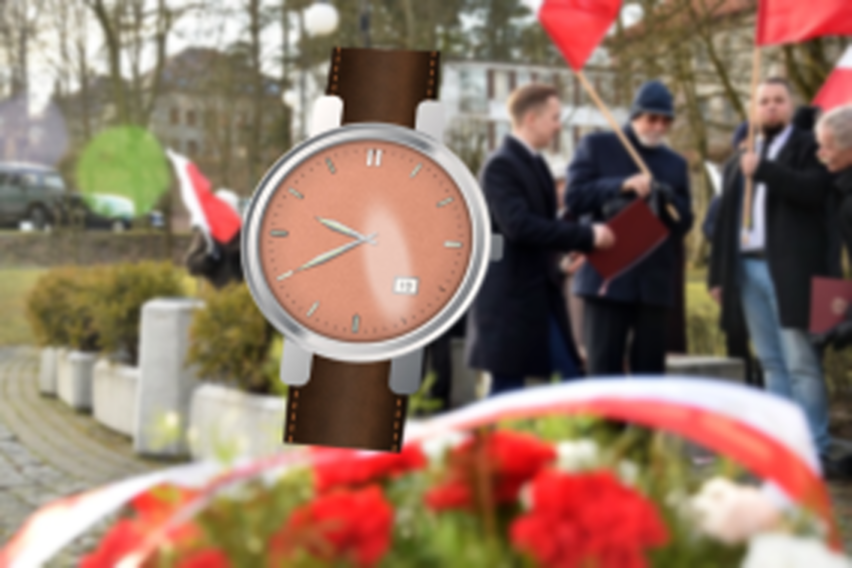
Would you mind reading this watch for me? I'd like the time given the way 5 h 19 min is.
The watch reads 9 h 40 min
